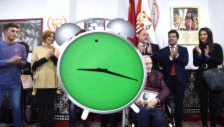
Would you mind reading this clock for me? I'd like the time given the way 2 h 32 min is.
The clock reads 9 h 19 min
